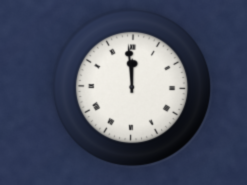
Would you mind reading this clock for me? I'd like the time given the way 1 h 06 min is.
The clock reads 11 h 59 min
